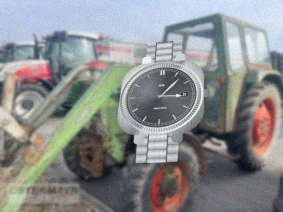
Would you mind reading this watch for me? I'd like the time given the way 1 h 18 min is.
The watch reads 3 h 07 min
